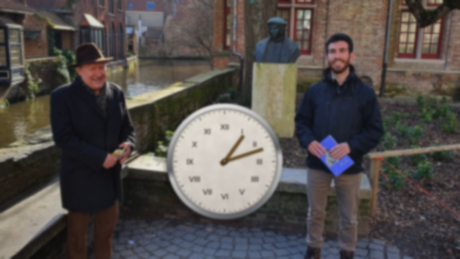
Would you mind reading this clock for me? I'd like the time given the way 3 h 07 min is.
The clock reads 1 h 12 min
